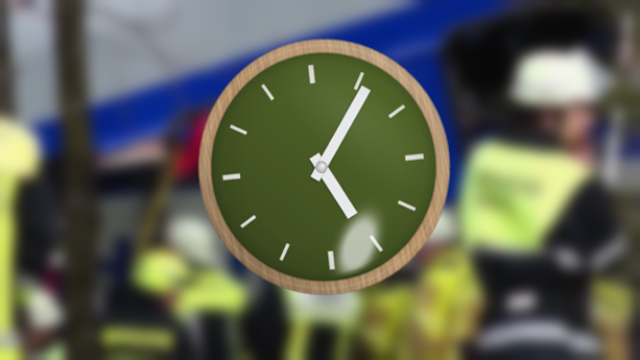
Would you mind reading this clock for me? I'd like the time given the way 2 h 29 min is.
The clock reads 5 h 06 min
